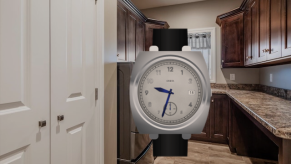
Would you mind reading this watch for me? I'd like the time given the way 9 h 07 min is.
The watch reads 9 h 33 min
